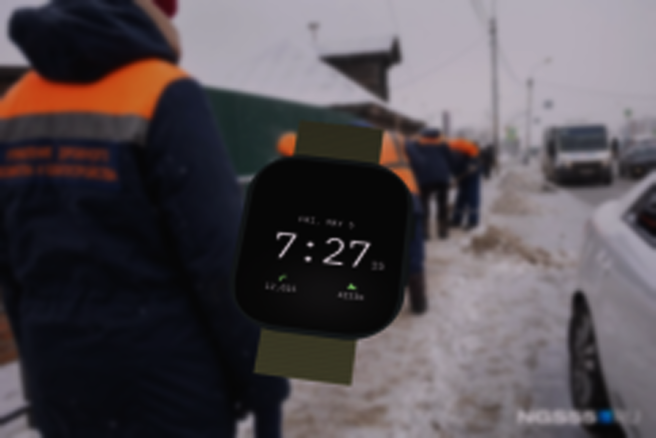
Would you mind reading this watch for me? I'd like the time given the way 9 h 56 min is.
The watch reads 7 h 27 min
